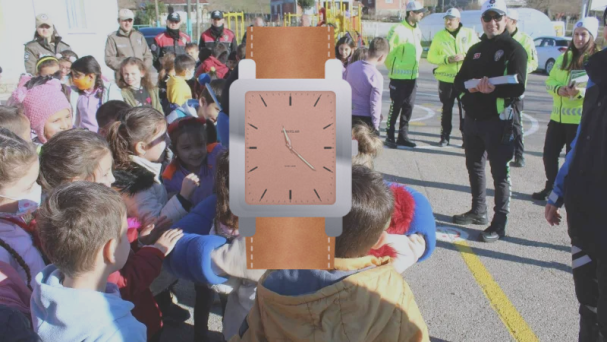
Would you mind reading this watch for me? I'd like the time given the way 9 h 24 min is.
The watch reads 11 h 22 min
